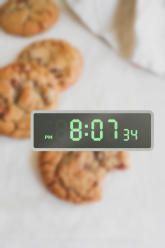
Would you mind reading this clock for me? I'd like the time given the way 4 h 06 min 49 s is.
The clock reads 8 h 07 min 34 s
